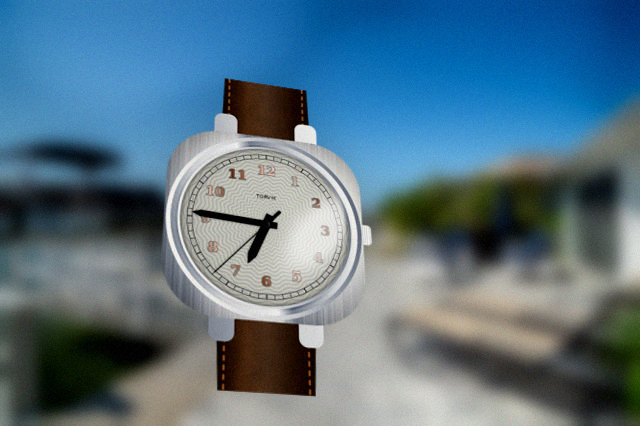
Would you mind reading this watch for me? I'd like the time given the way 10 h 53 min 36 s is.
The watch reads 6 h 45 min 37 s
